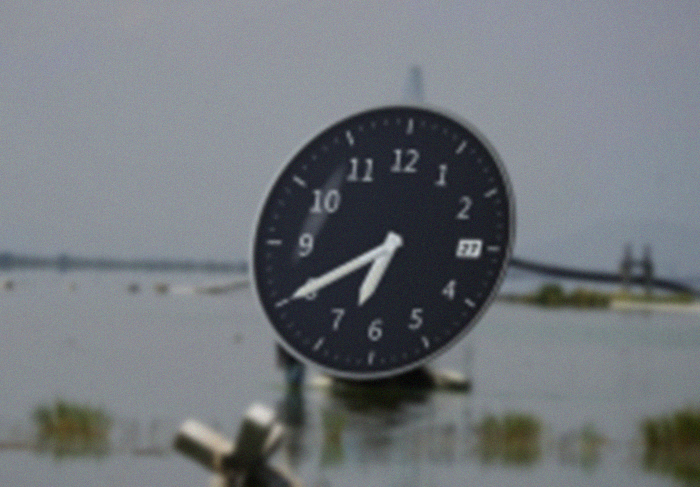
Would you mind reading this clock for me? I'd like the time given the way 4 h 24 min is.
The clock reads 6 h 40 min
